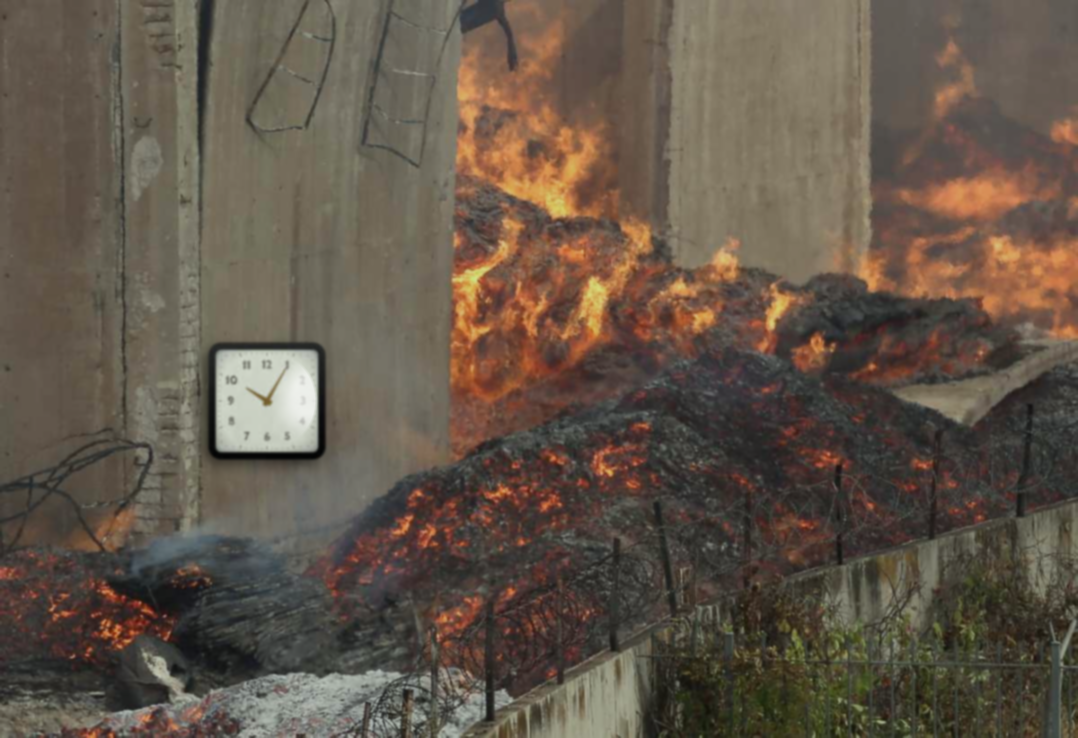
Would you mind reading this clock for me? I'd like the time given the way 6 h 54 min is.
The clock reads 10 h 05 min
